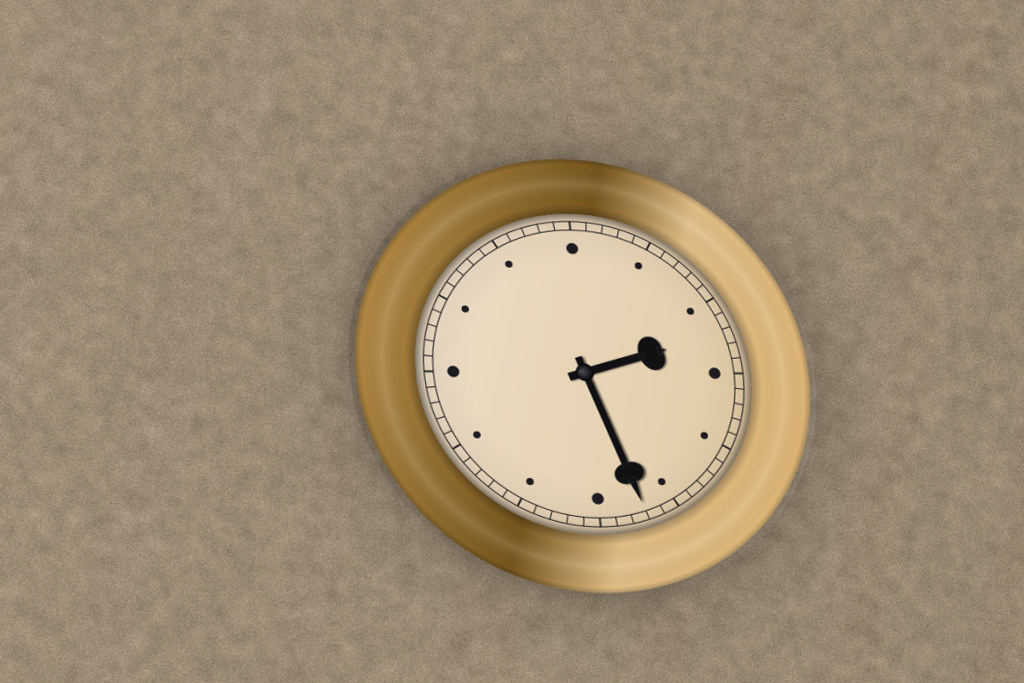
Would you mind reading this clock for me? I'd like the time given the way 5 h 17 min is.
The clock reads 2 h 27 min
